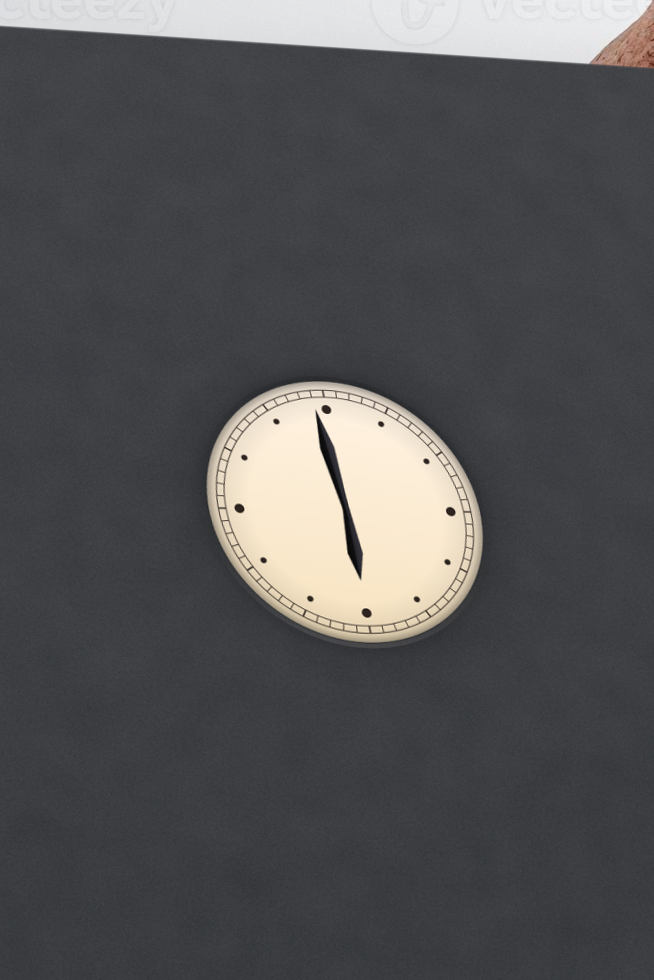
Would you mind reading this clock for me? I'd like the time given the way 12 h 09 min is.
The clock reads 5 h 59 min
